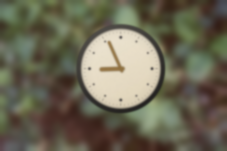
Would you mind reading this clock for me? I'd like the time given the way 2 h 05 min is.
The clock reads 8 h 56 min
